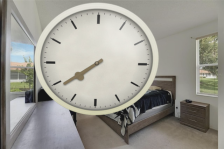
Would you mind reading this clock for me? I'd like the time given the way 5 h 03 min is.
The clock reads 7 h 39 min
